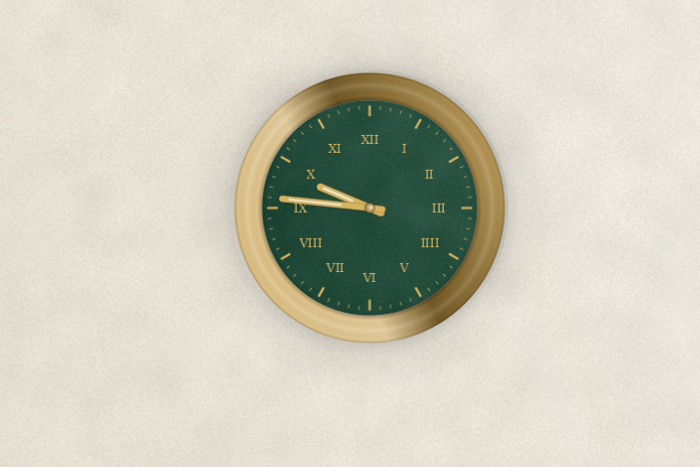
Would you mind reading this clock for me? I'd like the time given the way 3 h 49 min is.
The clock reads 9 h 46 min
